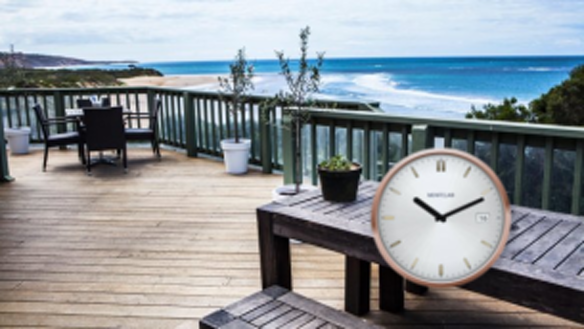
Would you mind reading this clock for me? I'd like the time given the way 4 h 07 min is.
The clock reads 10 h 11 min
